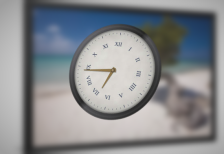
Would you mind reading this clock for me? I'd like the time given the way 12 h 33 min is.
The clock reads 6 h 44 min
